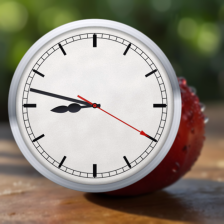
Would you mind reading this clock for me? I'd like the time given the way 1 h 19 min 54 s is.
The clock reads 8 h 47 min 20 s
